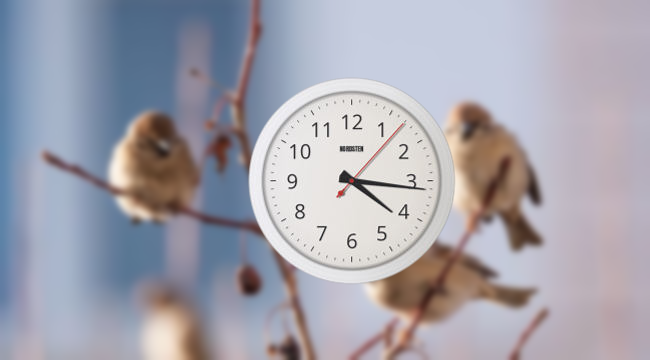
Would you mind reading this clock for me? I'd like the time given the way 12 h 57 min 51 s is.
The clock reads 4 h 16 min 07 s
